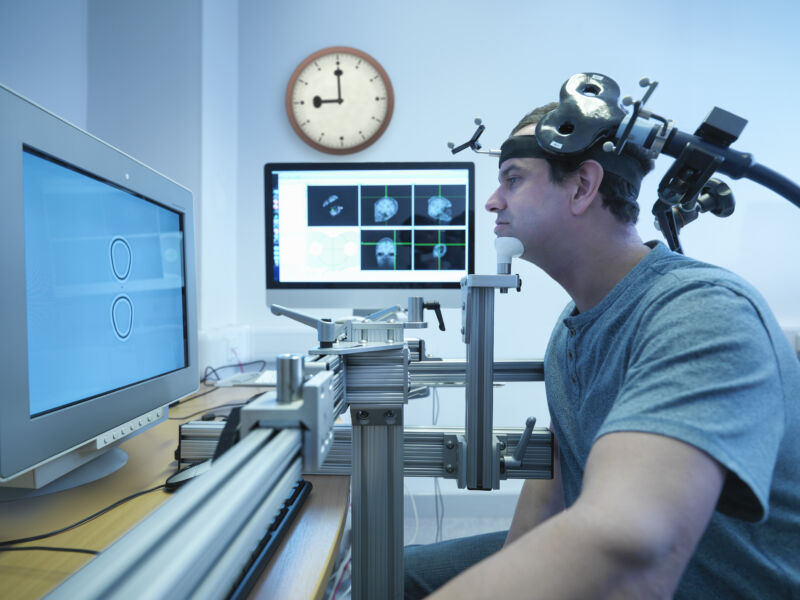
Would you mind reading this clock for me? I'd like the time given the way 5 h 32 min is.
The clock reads 9 h 00 min
